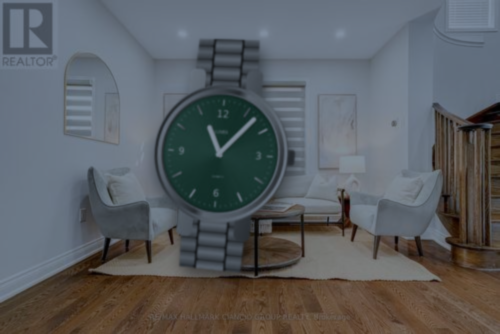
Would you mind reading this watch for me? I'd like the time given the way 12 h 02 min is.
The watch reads 11 h 07 min
